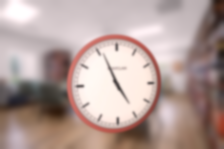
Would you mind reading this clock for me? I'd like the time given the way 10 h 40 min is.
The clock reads 4 h 56 min
